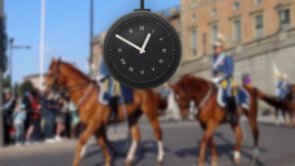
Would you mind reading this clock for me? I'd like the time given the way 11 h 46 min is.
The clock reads 12 h 50 min
